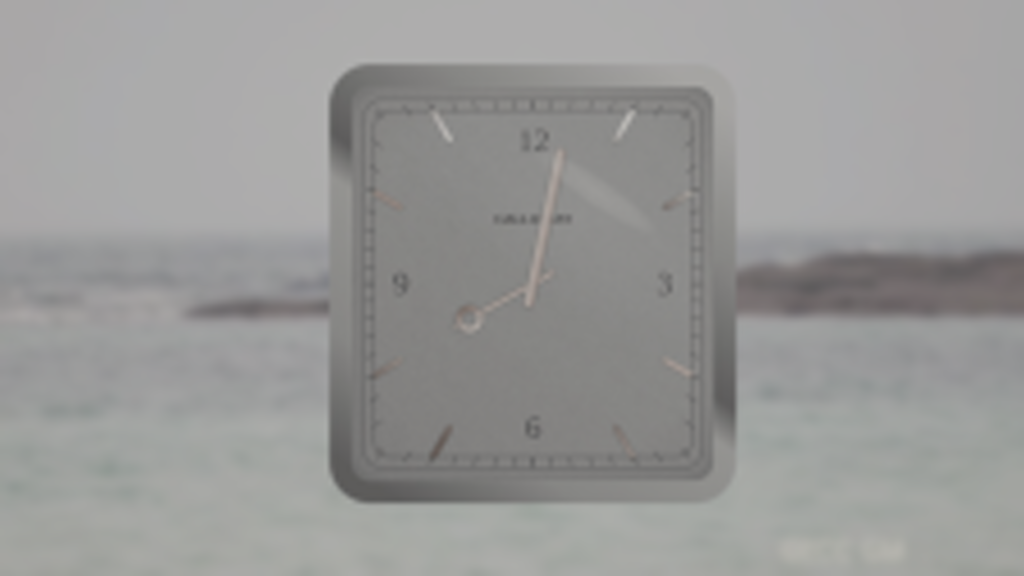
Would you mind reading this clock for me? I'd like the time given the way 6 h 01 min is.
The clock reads 8 h 02 min
